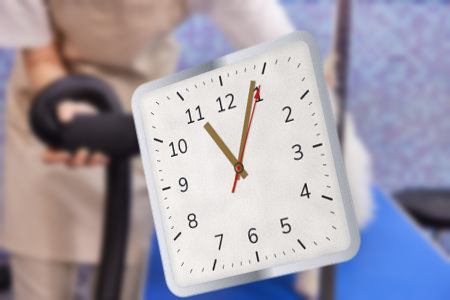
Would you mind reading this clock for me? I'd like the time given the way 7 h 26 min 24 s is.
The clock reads 11 h 04 min 05 s
